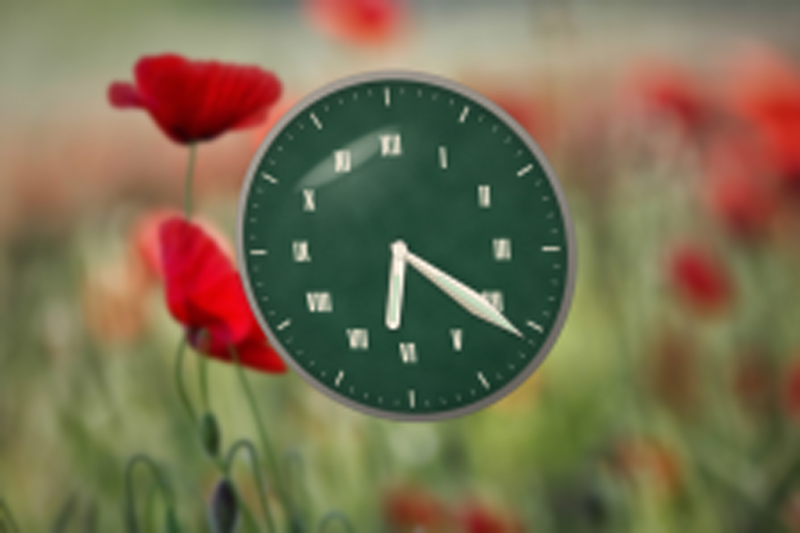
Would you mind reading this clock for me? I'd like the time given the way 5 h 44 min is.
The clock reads 6 h 21 min
